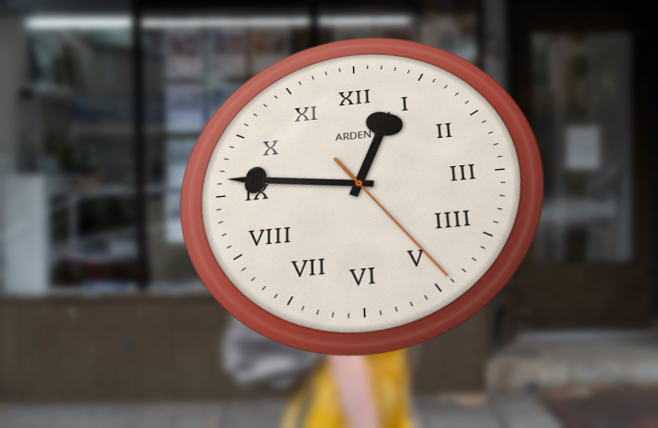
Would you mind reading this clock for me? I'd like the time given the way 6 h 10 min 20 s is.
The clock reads 12 h 46 min 24 s
